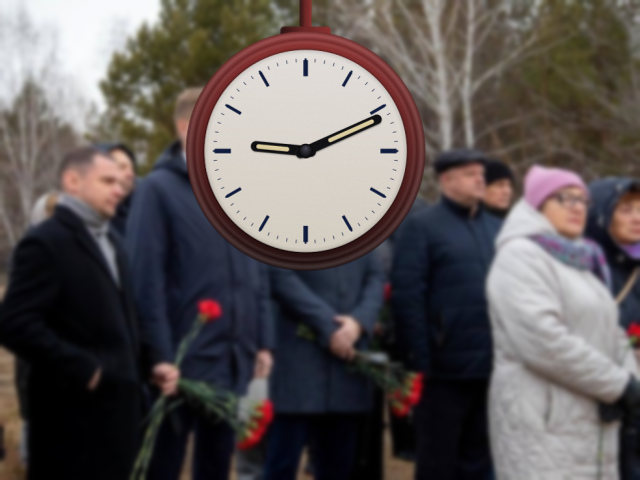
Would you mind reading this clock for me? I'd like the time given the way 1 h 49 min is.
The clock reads 9 h 11 min
